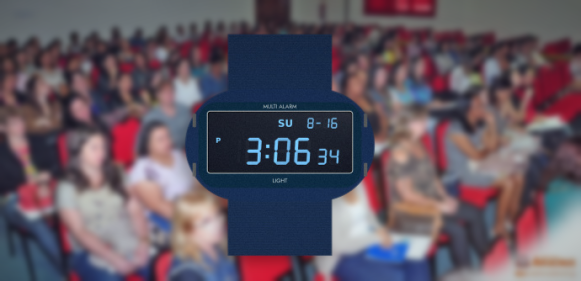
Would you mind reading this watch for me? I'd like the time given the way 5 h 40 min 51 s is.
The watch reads 3 h 06 min 34 s
